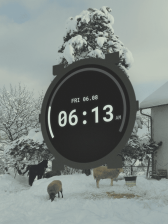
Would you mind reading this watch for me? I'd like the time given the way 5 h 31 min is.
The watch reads 6 h 13 min
